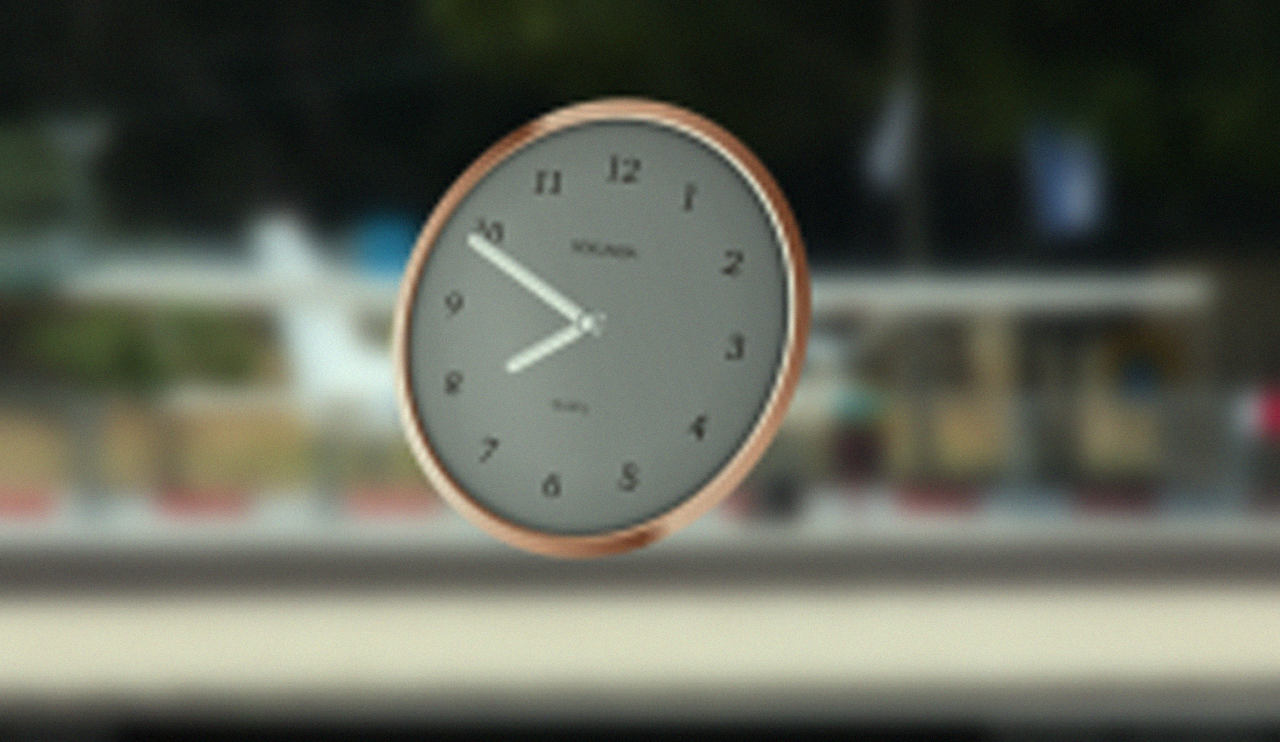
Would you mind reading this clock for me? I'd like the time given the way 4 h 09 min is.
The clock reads 7 h 49 min
